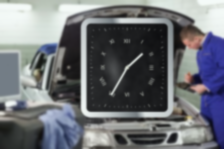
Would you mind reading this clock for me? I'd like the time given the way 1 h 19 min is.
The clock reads 1 h 35 min
